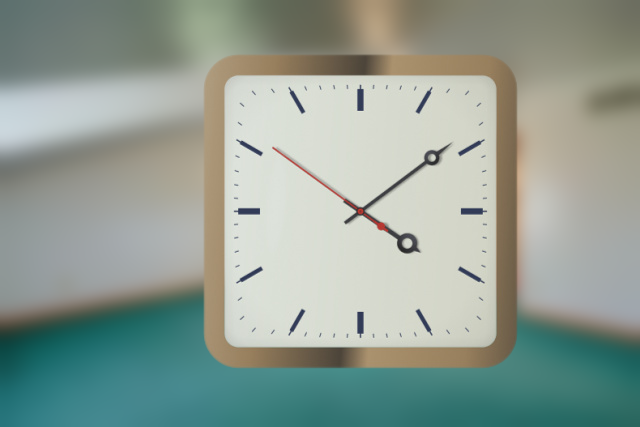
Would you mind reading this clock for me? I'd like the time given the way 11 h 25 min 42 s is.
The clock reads 4 h 08 min 51 s
